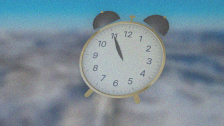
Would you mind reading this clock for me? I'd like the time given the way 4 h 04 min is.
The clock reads 10 h 55 min
